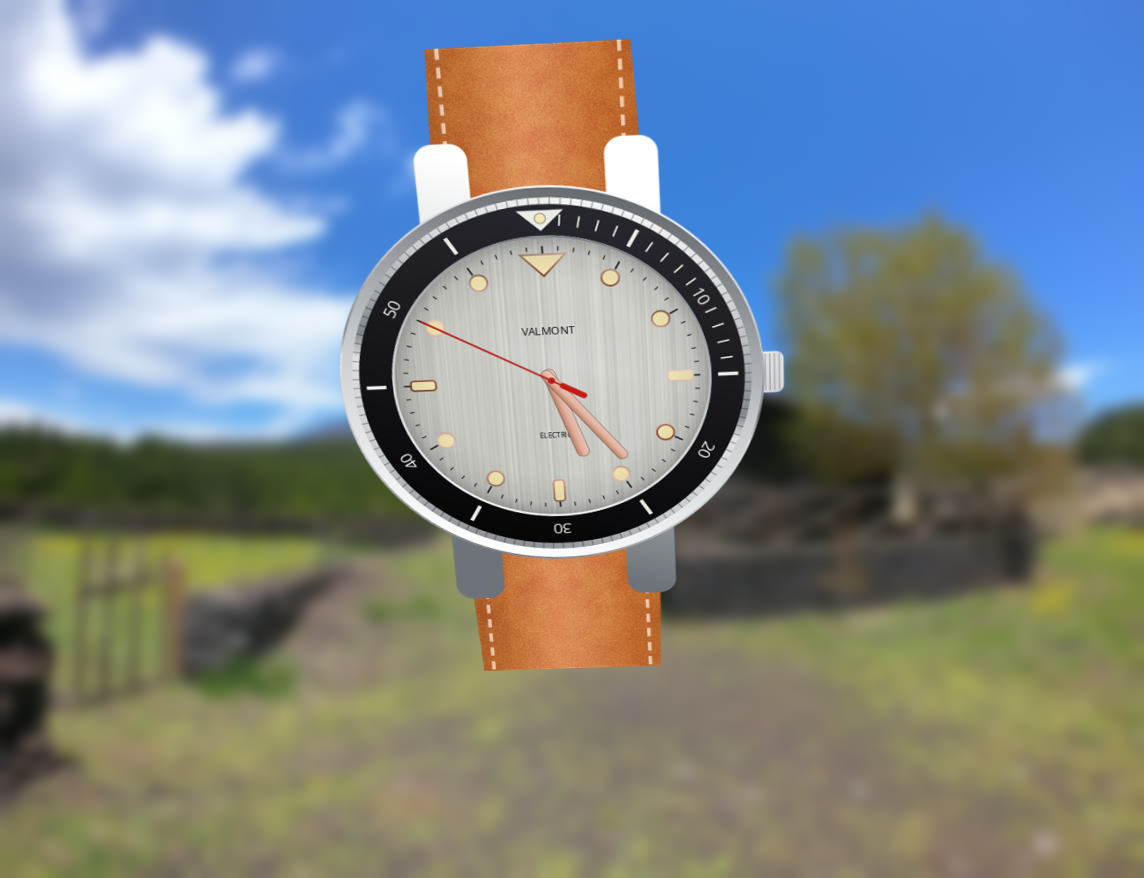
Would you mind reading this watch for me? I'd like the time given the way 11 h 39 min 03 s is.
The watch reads 5 h 23 min 50 s
